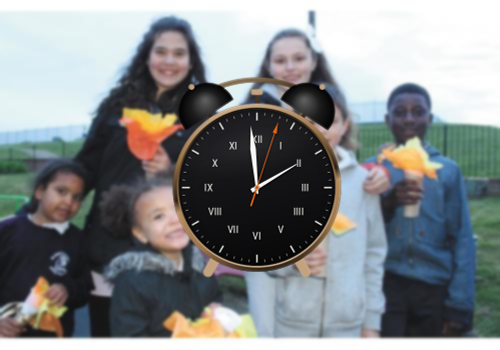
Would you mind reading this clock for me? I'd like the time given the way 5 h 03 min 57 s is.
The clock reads 1 h 59 min 03 s
